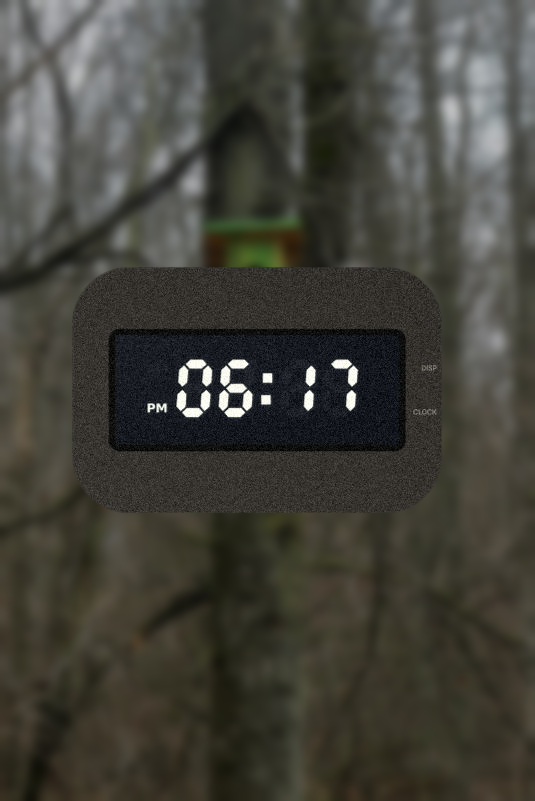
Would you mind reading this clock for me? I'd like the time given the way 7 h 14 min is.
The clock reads 6 h 17 min
